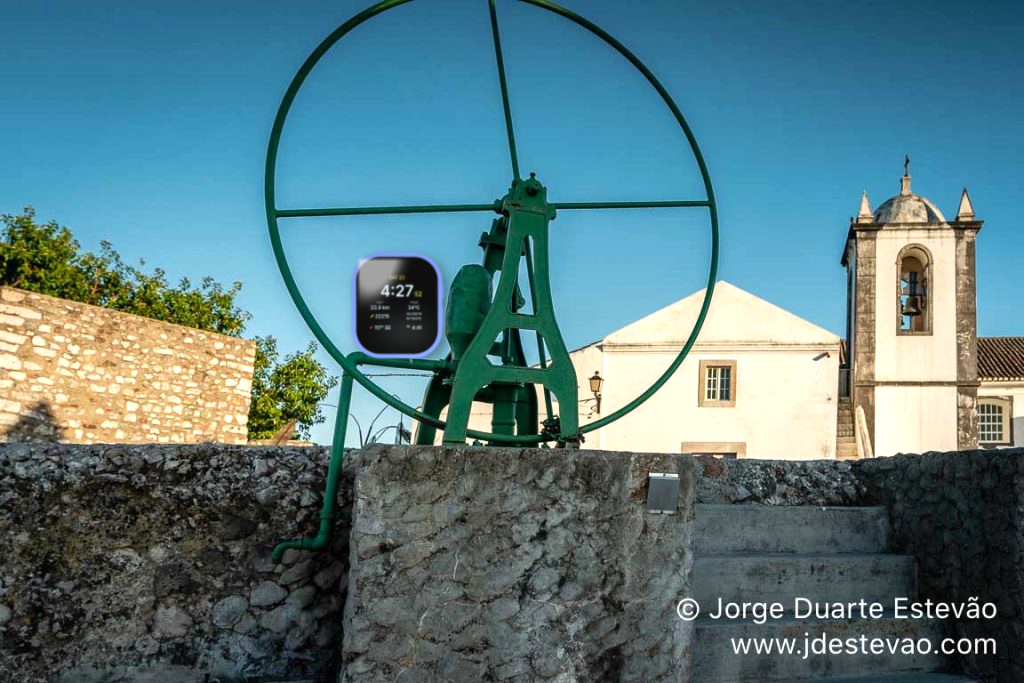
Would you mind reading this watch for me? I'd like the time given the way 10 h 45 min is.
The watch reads 4 h 27 min
